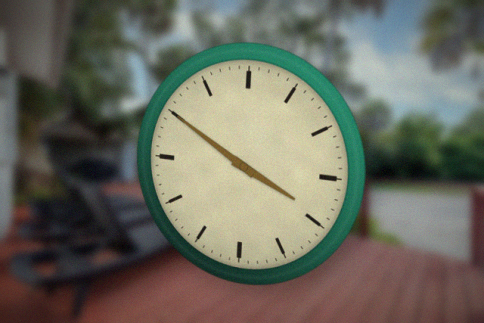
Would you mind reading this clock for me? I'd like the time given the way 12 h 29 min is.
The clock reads 3 h 50 min
